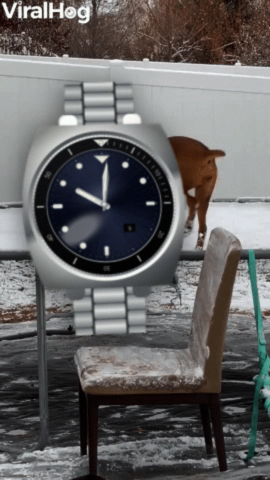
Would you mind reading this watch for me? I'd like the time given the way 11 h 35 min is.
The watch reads 10 h 01 min
